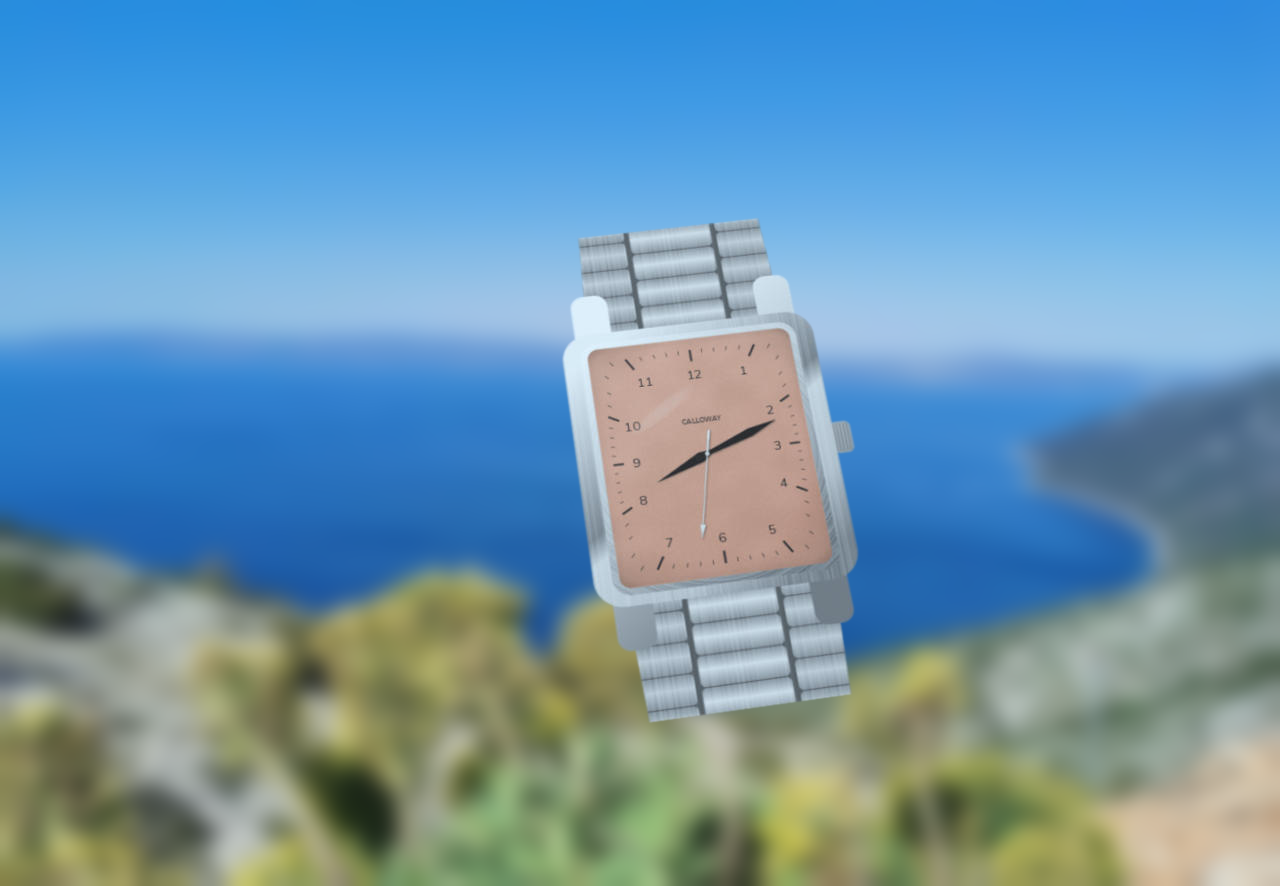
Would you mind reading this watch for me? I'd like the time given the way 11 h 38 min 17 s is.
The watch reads 8 h 11 min 32 s
